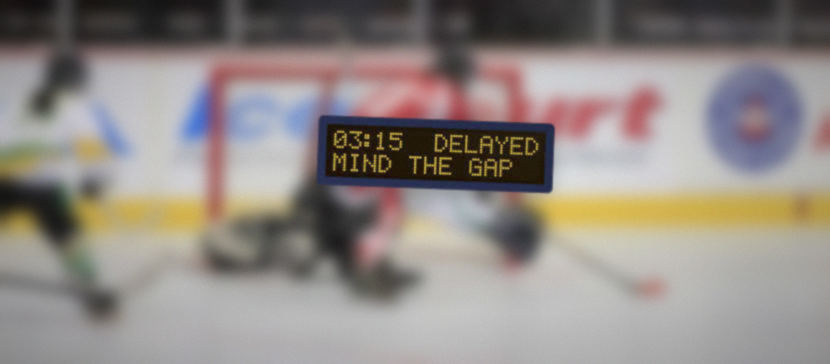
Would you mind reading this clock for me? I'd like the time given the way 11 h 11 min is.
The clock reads 3 h 15 min
